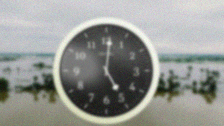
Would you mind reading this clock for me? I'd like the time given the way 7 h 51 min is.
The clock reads 5 h 01 min
